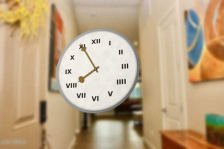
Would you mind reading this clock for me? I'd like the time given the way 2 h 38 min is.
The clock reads 7 h 55 min
